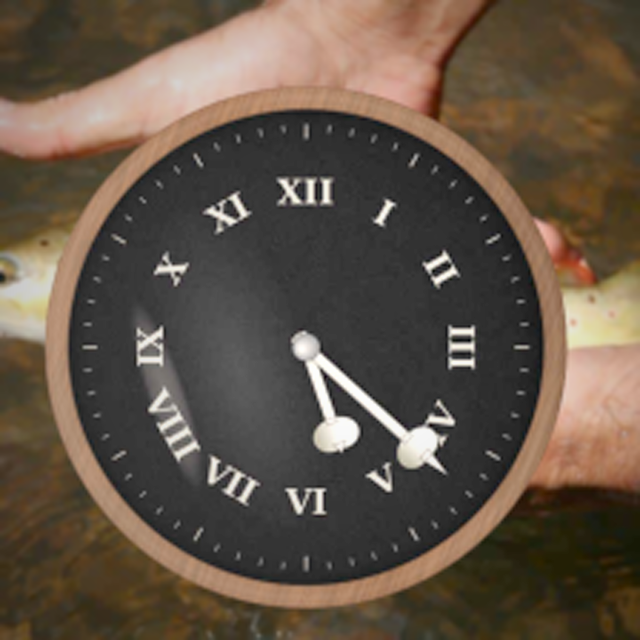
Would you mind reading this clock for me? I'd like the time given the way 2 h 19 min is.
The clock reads 5 h 22 min
